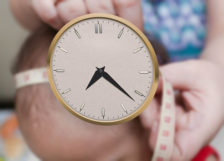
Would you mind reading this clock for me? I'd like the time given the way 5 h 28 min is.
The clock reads 7 h 22 min
